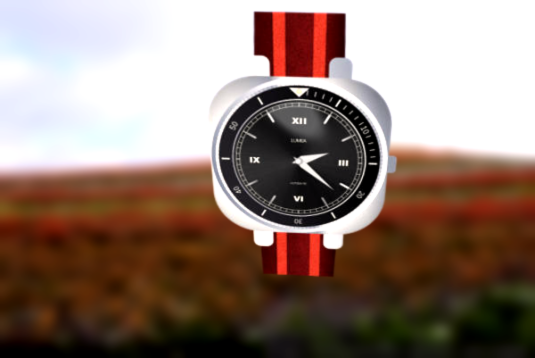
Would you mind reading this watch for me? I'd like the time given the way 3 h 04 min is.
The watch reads 2 h 22 min
